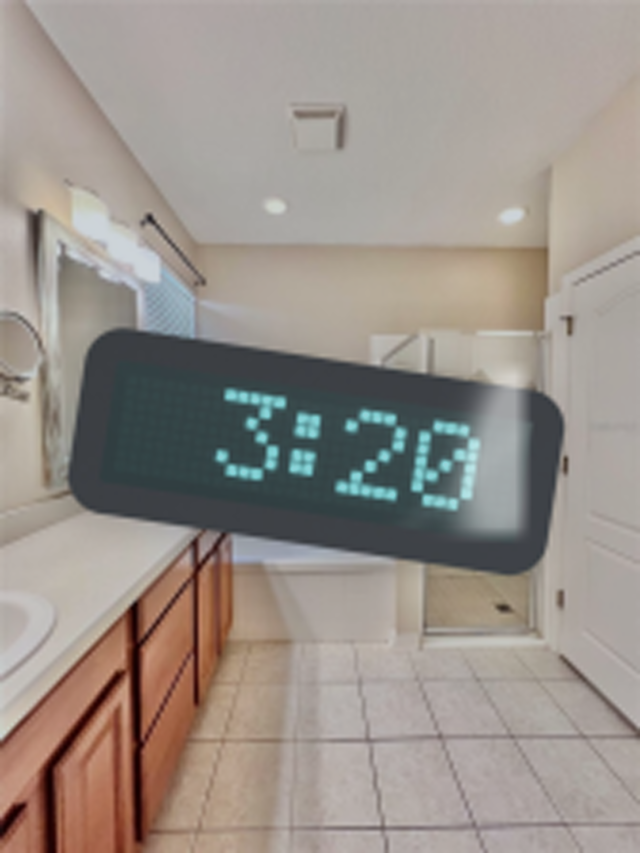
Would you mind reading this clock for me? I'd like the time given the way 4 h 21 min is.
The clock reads 3 h 20 min
